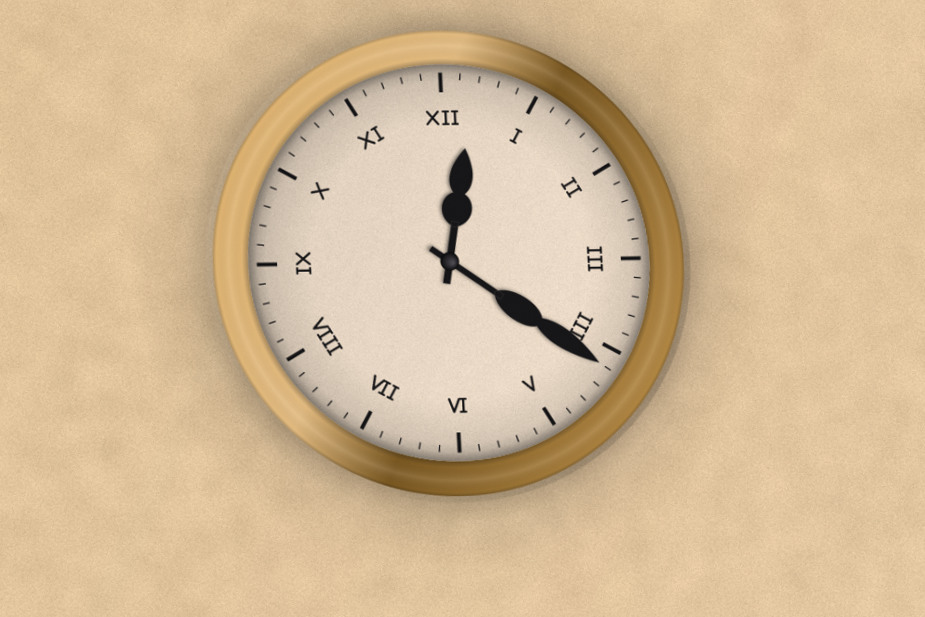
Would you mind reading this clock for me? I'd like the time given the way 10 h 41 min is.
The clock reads 12 h 21 min
